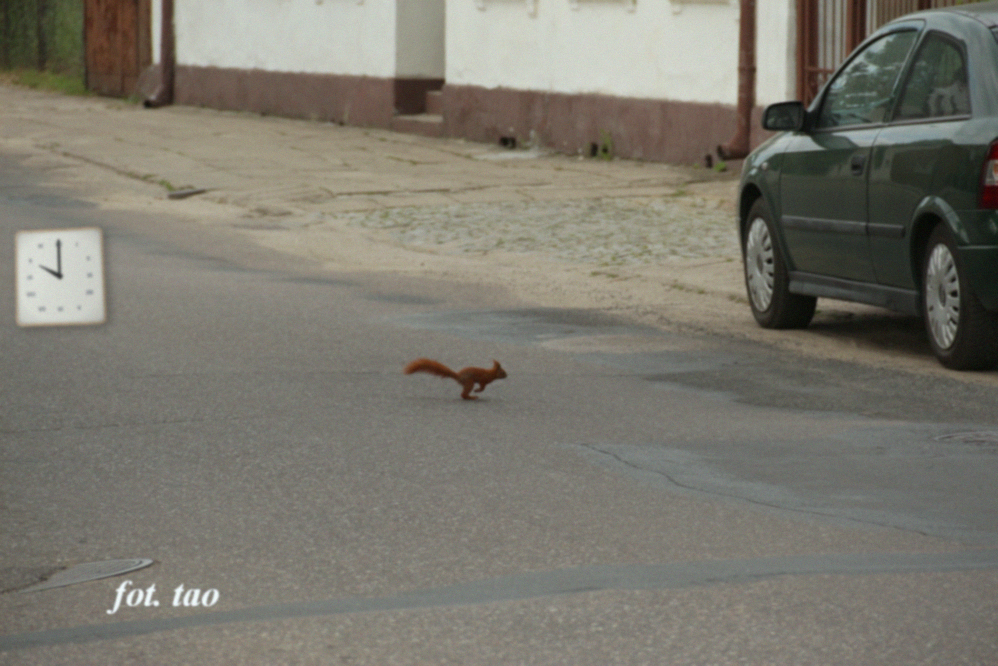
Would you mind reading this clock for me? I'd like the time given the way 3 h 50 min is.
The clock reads 10 h 00 min
